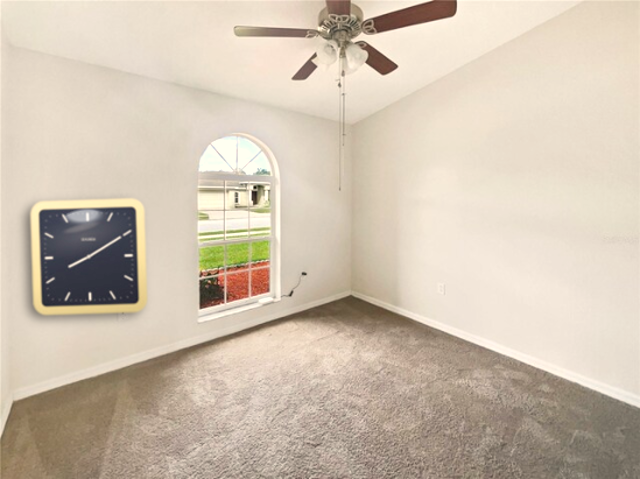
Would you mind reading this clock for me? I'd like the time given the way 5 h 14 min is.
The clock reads 8 h 10 min
